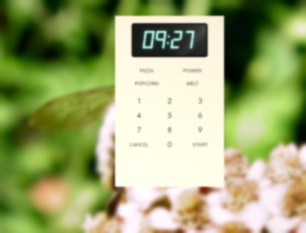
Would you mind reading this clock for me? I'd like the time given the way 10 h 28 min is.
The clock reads 9 h 27 min
